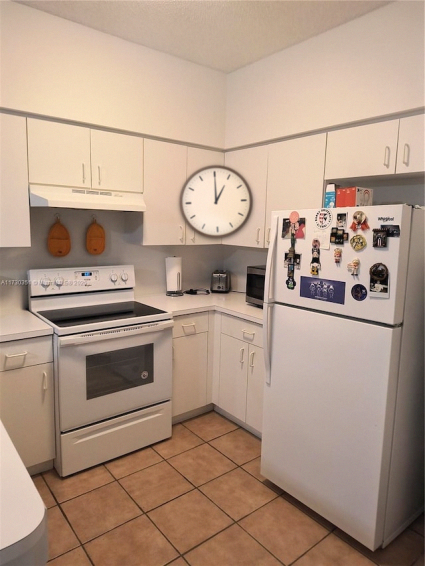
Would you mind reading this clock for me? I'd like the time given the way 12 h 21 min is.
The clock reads 1 h 00 min
